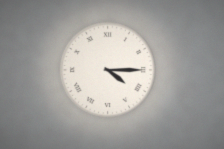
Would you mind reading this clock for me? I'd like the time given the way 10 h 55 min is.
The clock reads 4 h 15 min
